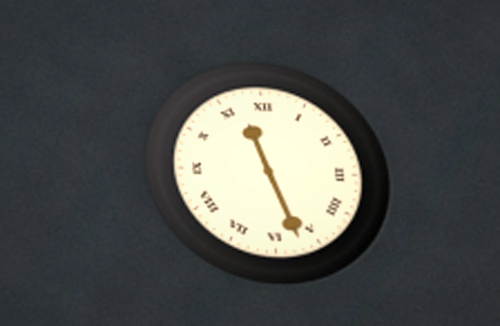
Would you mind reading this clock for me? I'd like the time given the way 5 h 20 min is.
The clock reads 11 h 27 min
